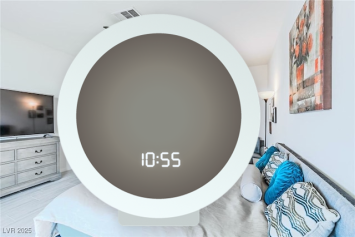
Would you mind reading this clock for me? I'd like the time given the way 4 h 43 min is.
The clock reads 10 h 55 min
